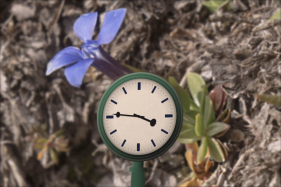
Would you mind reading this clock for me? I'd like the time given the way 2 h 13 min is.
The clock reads 3 h 46 min
